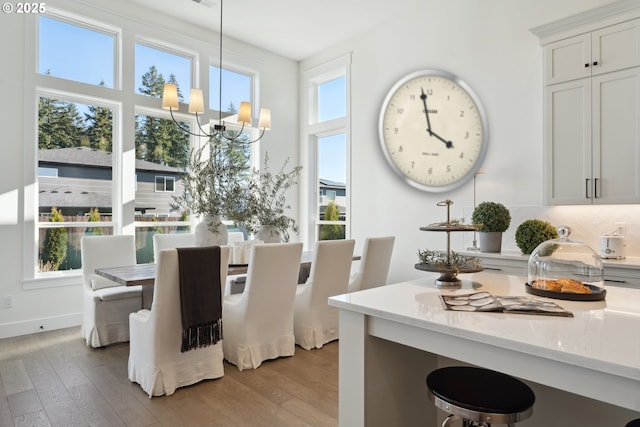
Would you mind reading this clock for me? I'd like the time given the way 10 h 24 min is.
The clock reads 3 h 58 min
